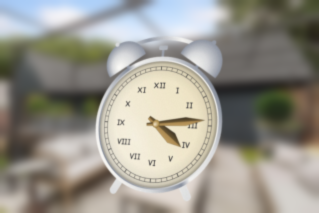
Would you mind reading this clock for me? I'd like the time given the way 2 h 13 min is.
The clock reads 4 h 14 min
